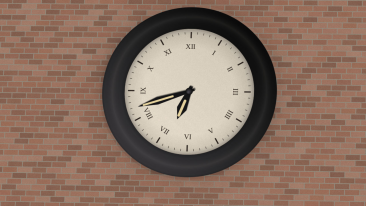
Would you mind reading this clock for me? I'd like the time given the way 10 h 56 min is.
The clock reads 6 h 42 min
